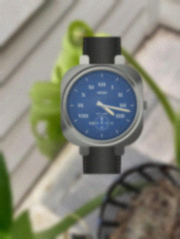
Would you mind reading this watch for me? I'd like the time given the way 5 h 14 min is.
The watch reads 4 h 17 min
